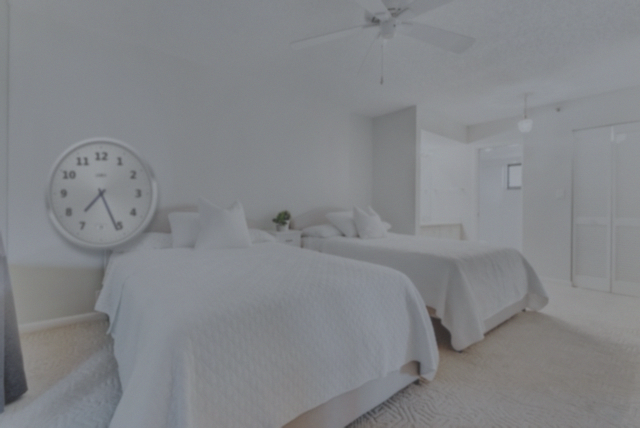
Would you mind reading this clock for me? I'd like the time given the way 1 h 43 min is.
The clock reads 7 h 26 min
